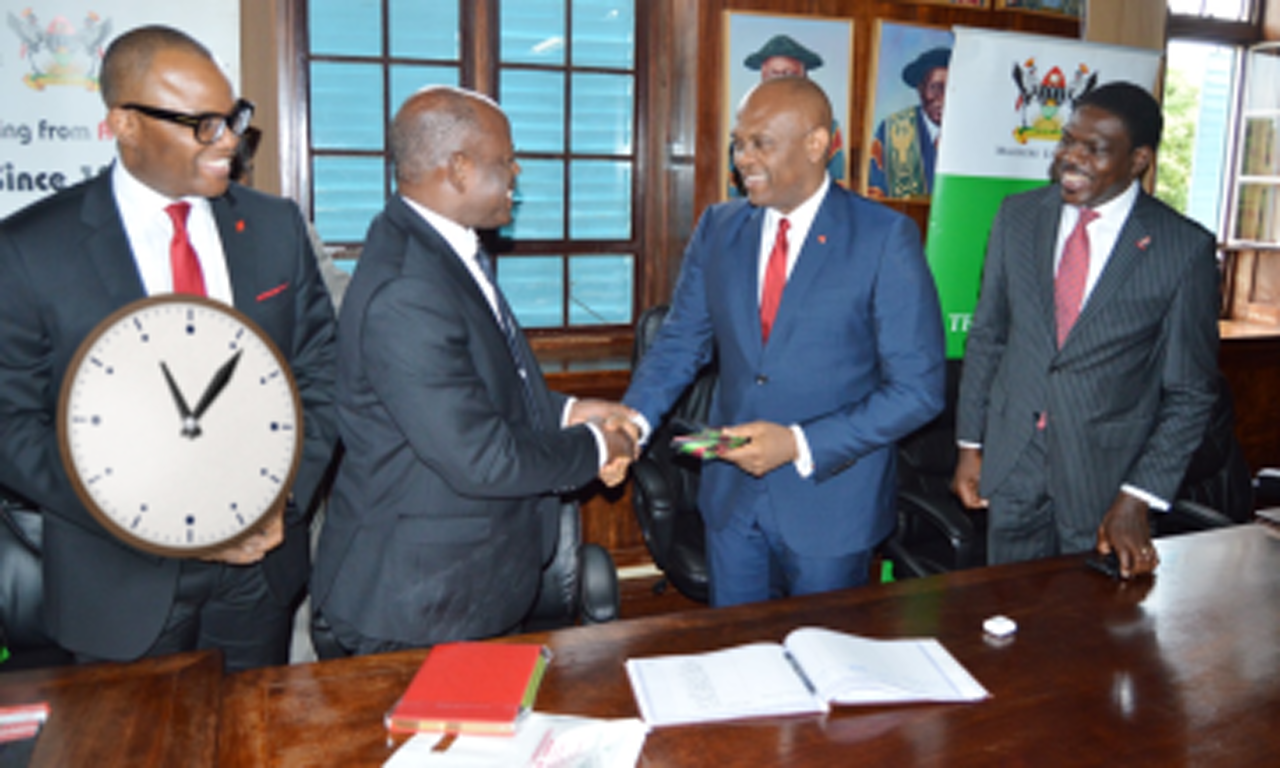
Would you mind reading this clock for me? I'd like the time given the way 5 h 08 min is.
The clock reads 11 h 06 min
